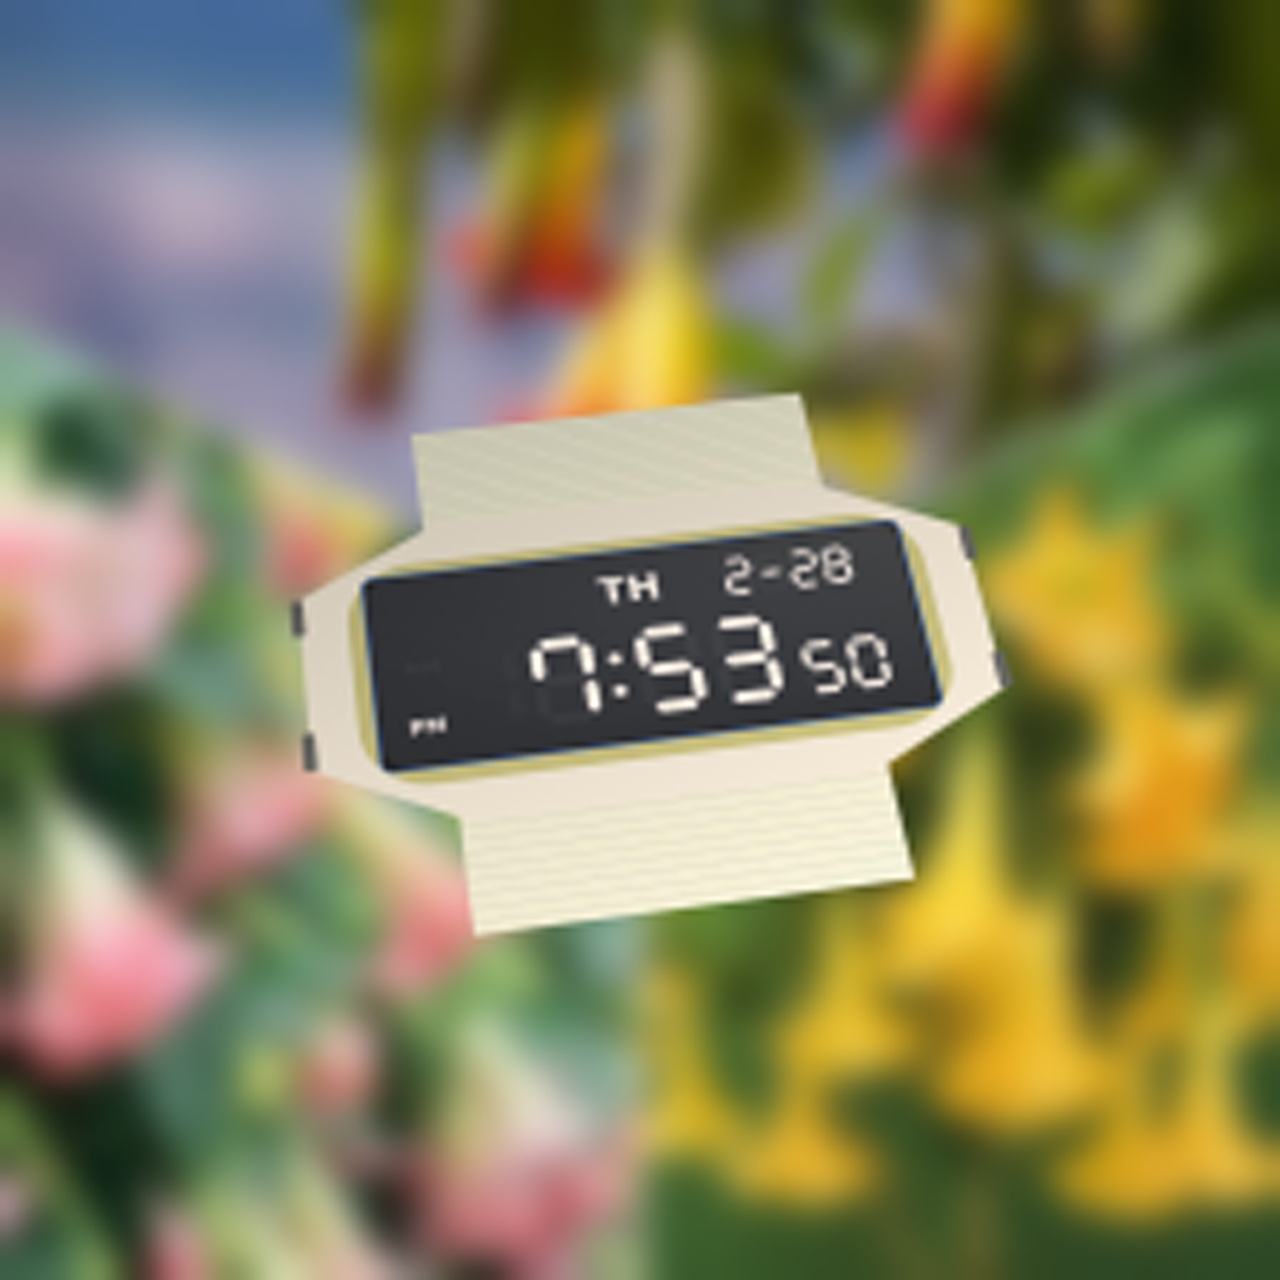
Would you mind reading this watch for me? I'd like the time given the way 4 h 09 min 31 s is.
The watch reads 7 h 53 min 50 s
